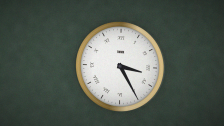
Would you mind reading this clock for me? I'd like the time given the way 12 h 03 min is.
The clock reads 3 h 25 min
